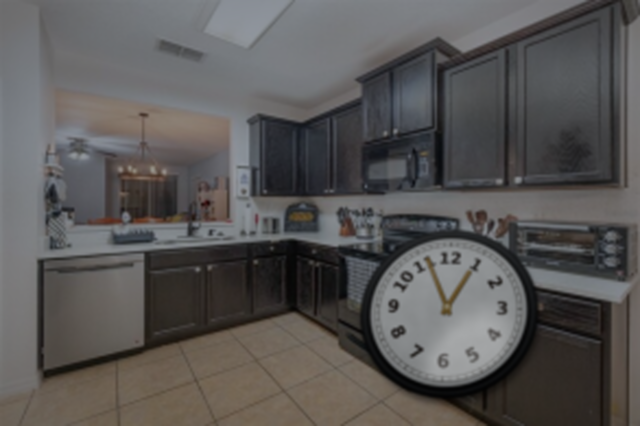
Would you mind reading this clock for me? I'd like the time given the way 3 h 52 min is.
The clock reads 12 h 56 min
